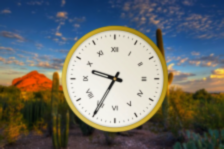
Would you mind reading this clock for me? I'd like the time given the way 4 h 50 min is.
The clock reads 9 h 35 min
